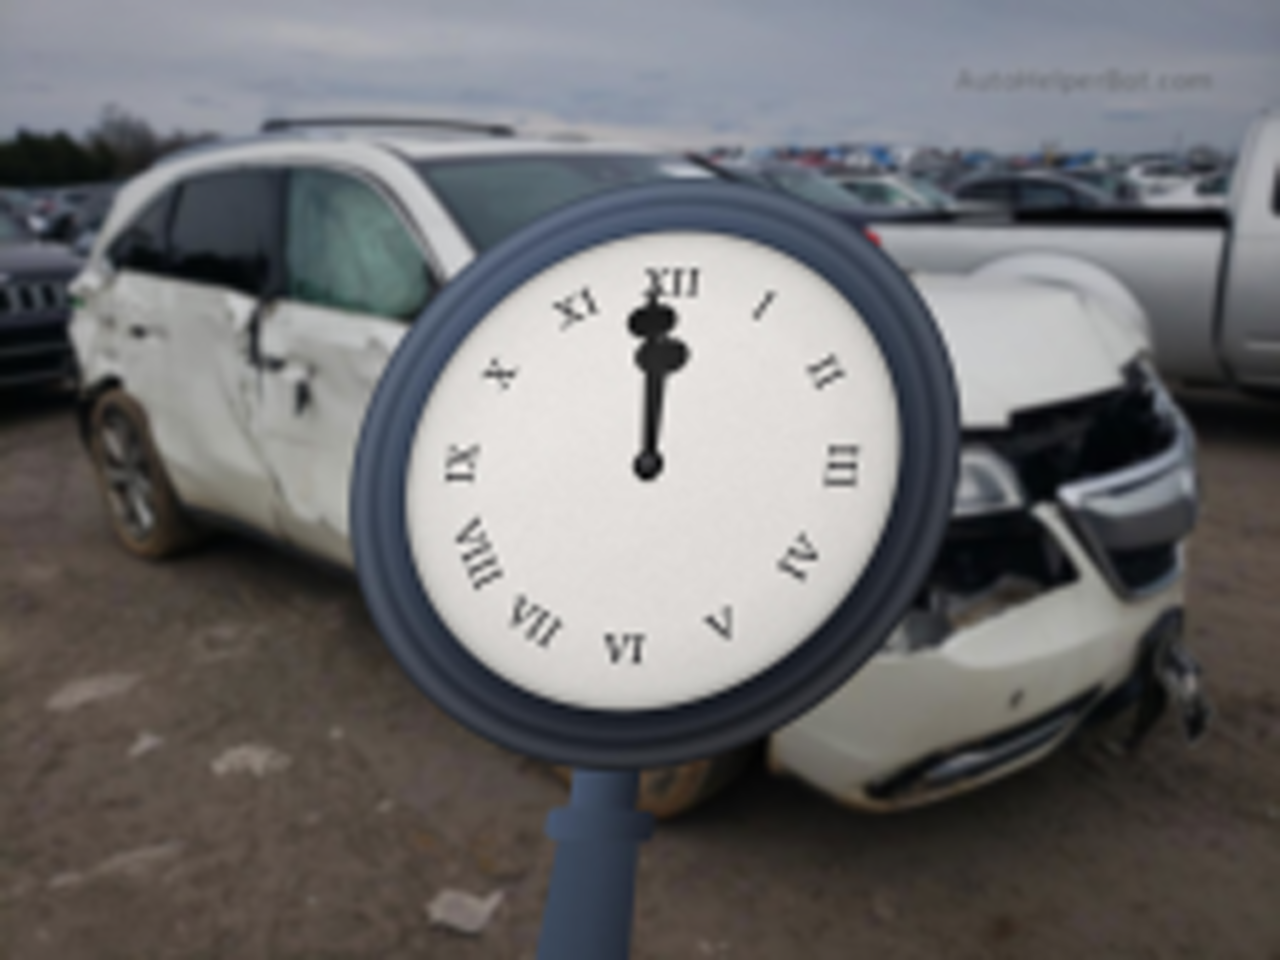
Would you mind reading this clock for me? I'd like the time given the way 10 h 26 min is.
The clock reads 11 h 59 min
